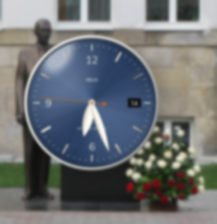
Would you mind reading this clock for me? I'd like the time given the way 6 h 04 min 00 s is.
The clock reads 6 h 26 min 46 s
